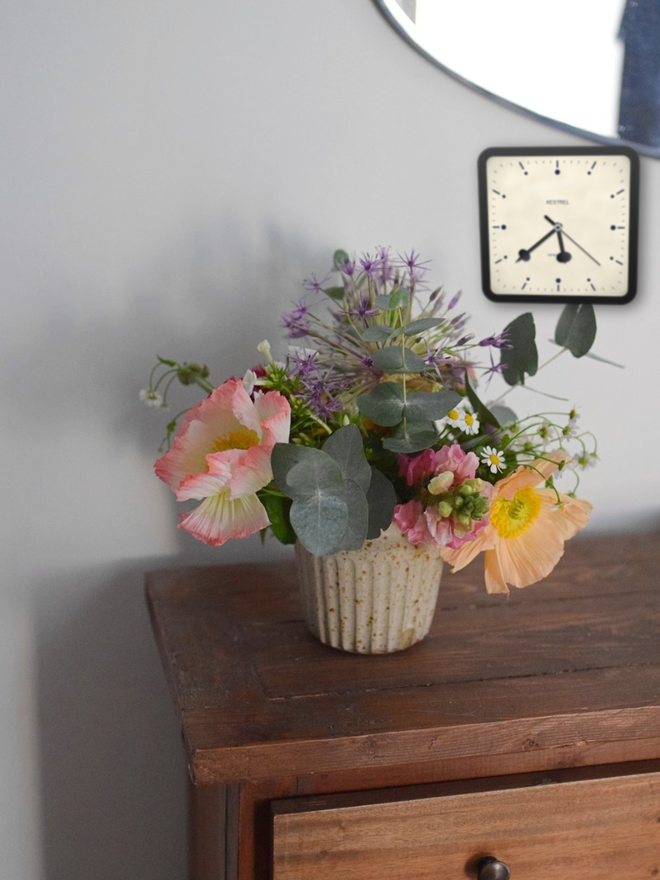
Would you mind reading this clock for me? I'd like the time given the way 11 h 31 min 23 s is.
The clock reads 5 h 38 min 22 s
